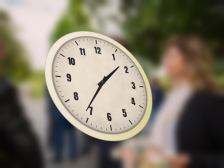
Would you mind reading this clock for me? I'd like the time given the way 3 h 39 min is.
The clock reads 1 h 36 min
